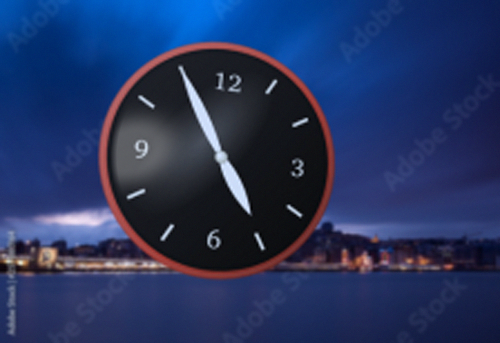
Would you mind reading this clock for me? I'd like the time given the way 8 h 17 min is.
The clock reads 4 h 55 min
